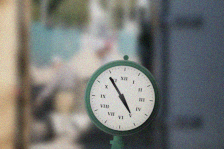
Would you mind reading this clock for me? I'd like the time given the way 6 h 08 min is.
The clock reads 4 h 54 min
